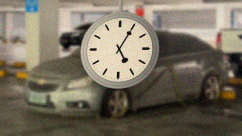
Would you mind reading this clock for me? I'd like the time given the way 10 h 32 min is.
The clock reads 5 h 05 min
